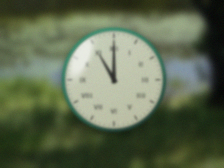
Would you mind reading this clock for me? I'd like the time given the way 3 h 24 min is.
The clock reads 11 h 00 min
